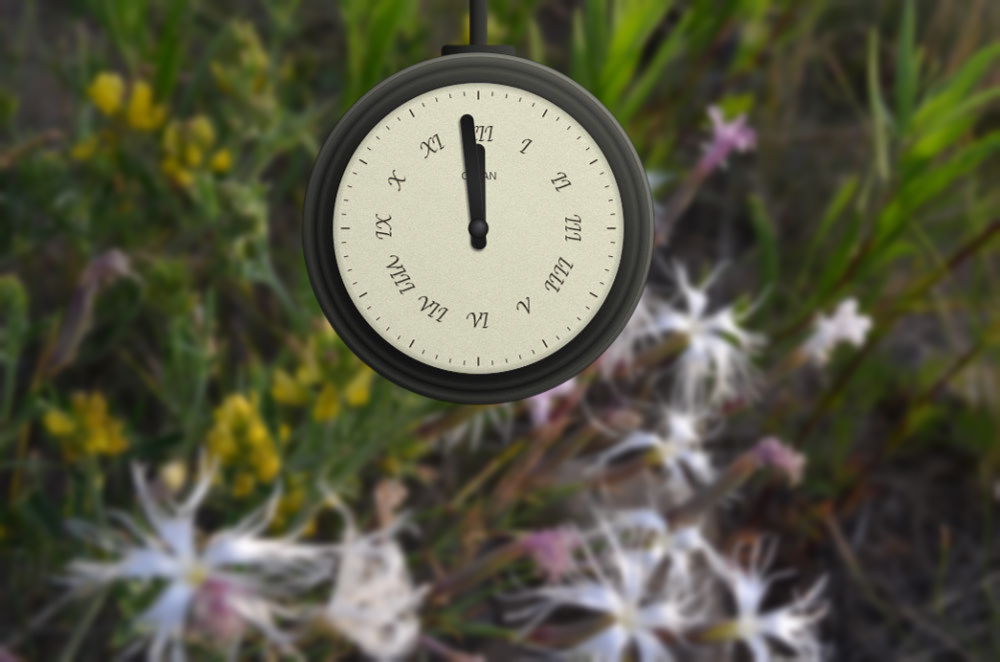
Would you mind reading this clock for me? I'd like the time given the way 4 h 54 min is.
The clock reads 11 h 59 min
